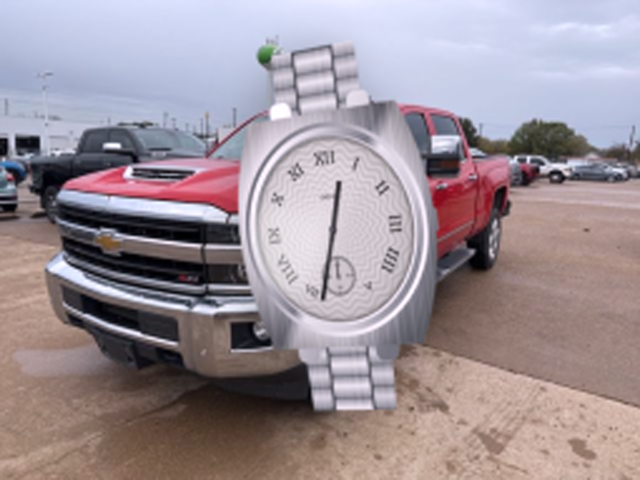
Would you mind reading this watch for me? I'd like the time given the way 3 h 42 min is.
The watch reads 12 h 33 min
